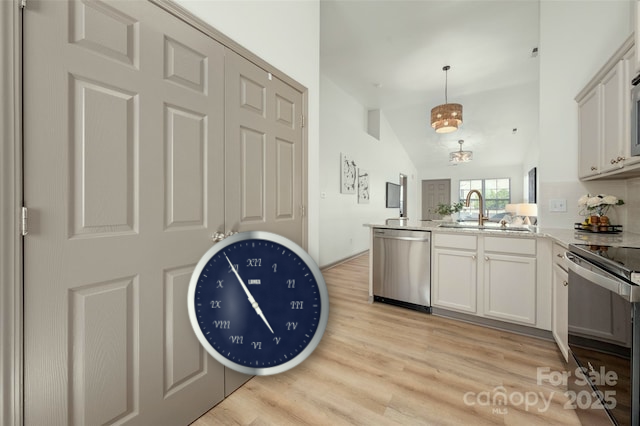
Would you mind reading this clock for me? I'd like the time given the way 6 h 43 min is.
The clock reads 4 h 55 min
